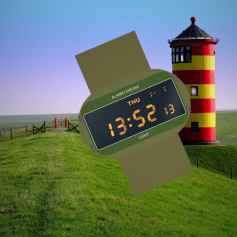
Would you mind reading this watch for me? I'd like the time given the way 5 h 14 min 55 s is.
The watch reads 13 h 52 min 13 s
